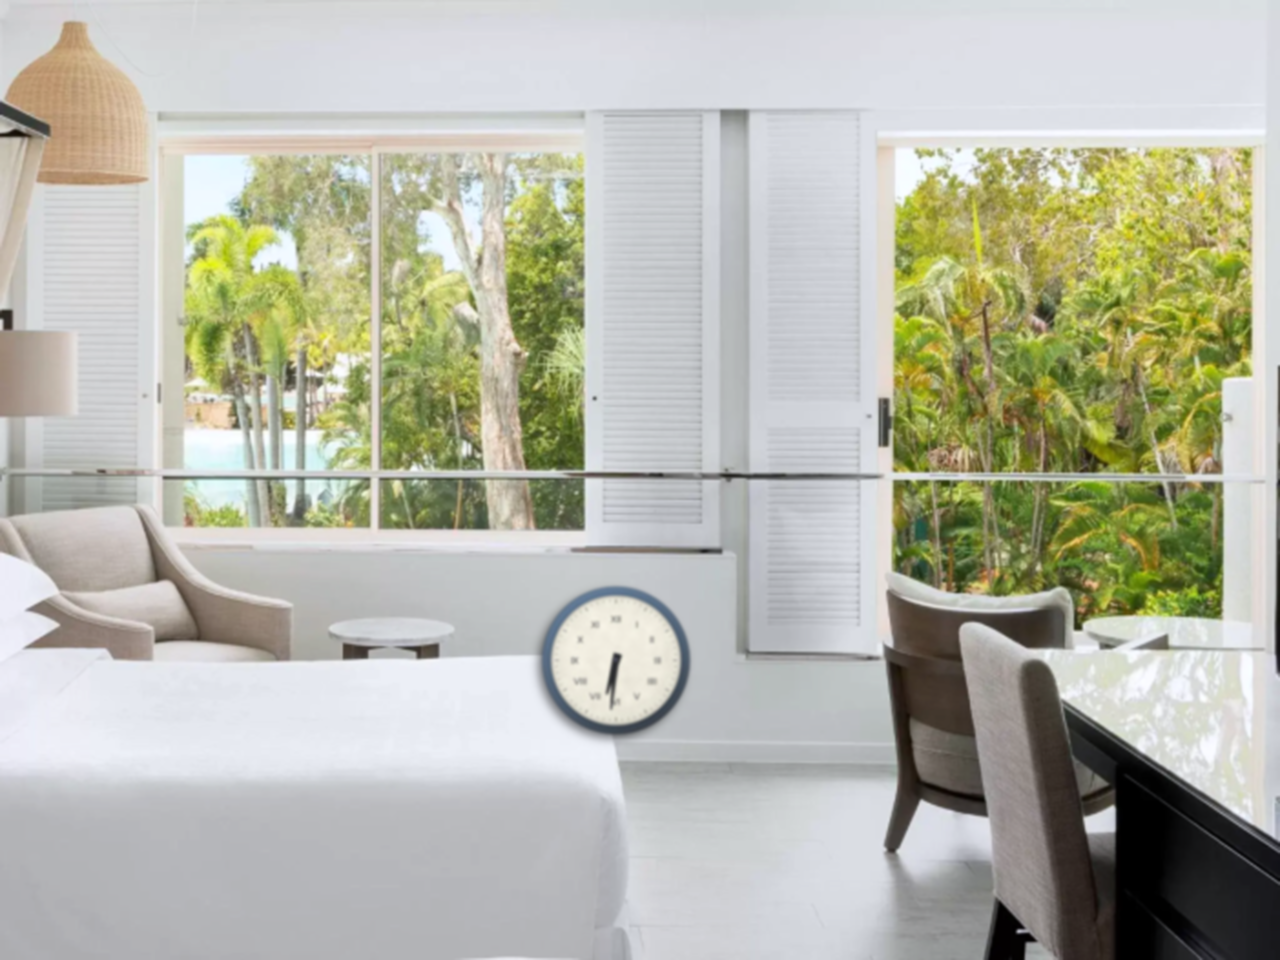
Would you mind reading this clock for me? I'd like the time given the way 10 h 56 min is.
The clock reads 6 h 31 min
